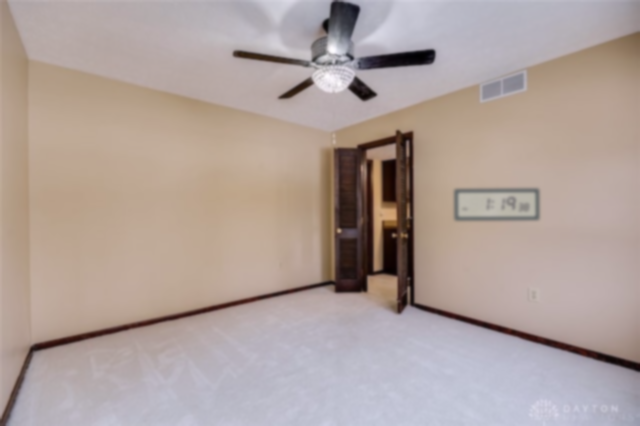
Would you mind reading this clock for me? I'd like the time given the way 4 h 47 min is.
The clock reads 1 h 19 min
